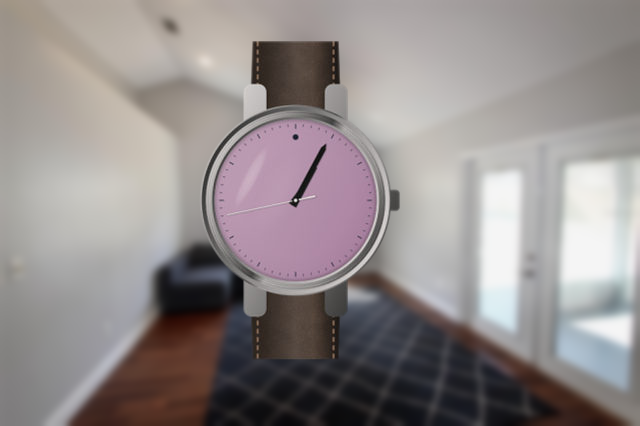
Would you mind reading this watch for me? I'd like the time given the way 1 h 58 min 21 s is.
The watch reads 1 h 04 min 43 s
